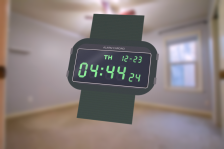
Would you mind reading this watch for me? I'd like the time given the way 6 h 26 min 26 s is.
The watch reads 4 h 44 min 24 s
